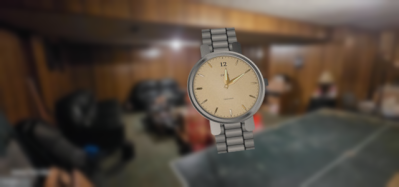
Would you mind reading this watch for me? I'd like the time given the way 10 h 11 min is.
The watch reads 12 h 10 min
